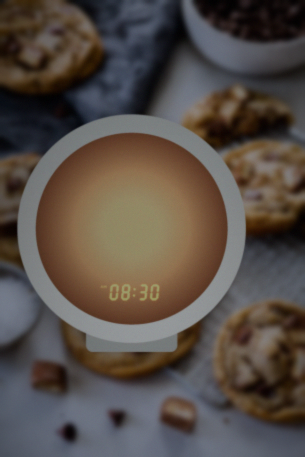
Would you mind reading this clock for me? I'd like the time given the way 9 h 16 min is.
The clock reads 8 h 30 min
